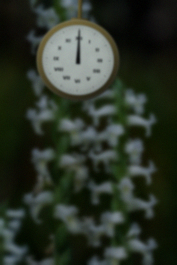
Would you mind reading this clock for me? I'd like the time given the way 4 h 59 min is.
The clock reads 12 h 00 min
